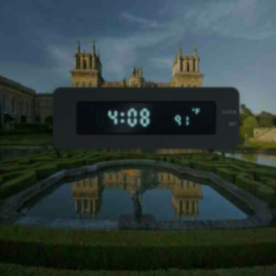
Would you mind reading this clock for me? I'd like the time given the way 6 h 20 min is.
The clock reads 4 h 08 min
